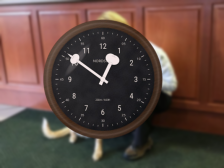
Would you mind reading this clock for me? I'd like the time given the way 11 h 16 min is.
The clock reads 12 h 51 min
